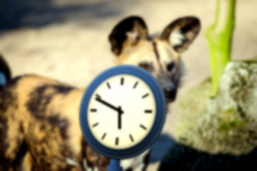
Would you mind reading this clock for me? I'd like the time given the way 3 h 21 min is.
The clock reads 5 h 49 min
